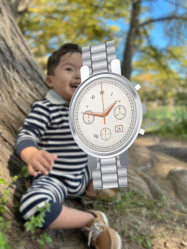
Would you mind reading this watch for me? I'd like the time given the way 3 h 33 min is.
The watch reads 1 h 47 min
